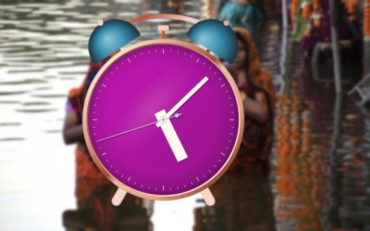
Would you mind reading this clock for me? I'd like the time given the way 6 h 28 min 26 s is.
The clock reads 5 h 07 min 42 s
